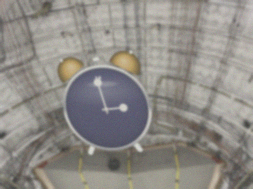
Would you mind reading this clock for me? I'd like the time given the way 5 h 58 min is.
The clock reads 2 h 59 min
